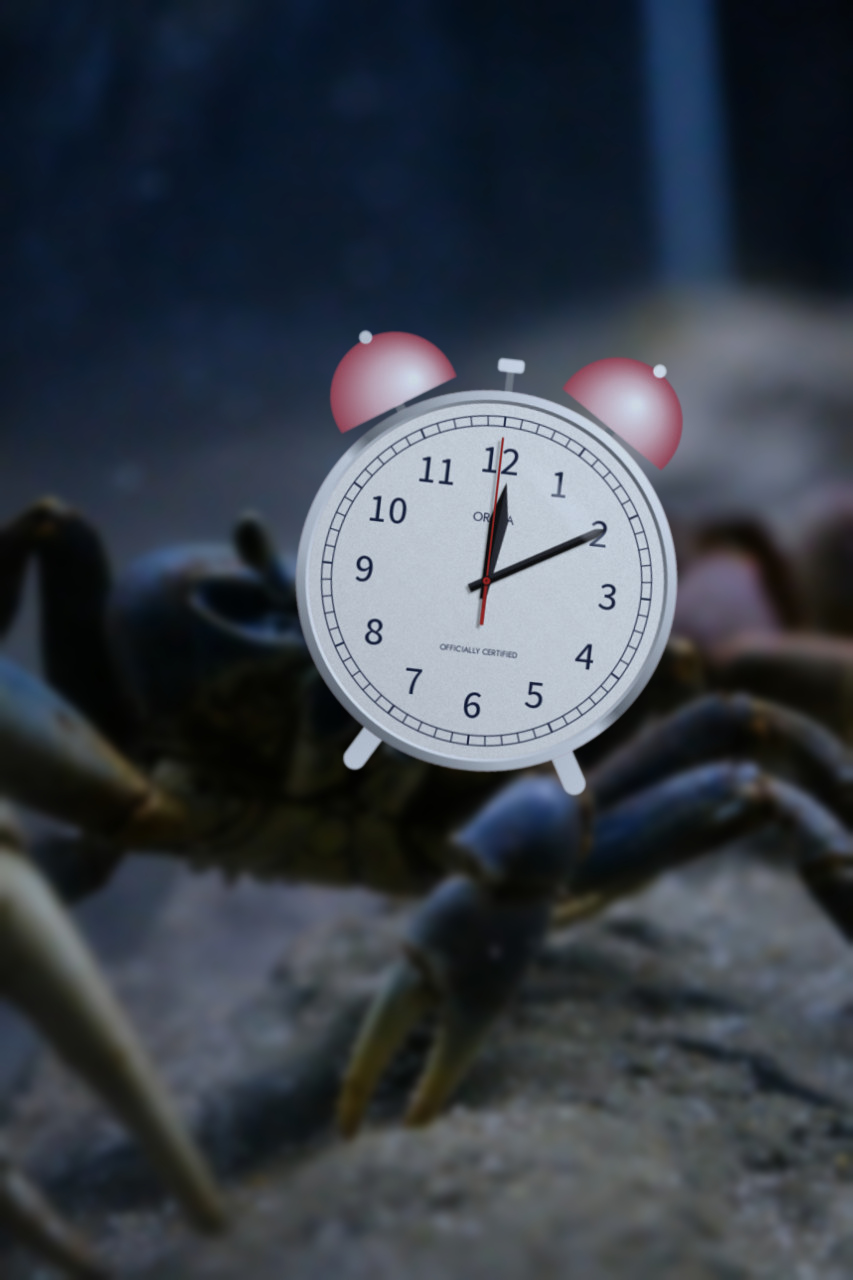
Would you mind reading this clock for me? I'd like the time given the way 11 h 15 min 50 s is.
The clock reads 12 h 10 min 00 s
